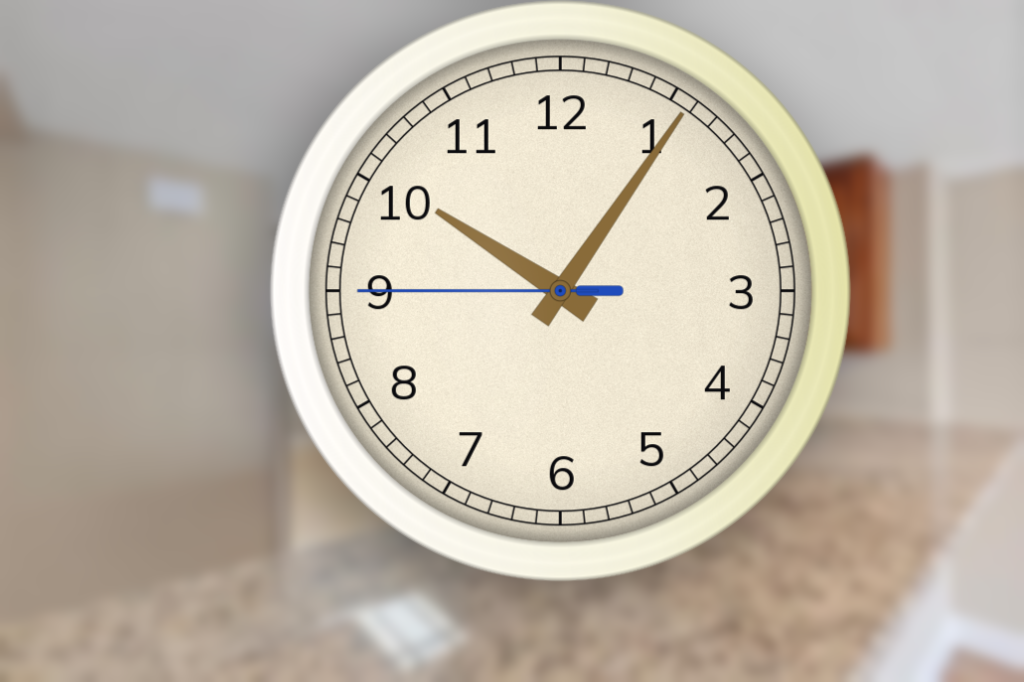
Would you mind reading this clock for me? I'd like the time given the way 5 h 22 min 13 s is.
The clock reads 10 h 05 min 45 s
